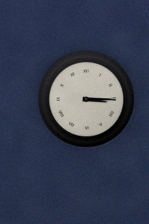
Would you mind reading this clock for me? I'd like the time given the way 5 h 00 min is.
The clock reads 3 h 15 min
